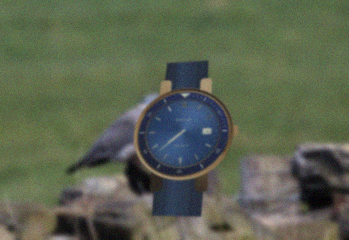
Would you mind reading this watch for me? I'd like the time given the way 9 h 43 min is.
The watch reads 7 h 38 min
